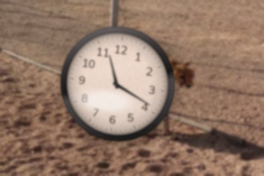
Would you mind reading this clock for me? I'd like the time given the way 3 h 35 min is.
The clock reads 11 h 19 min
